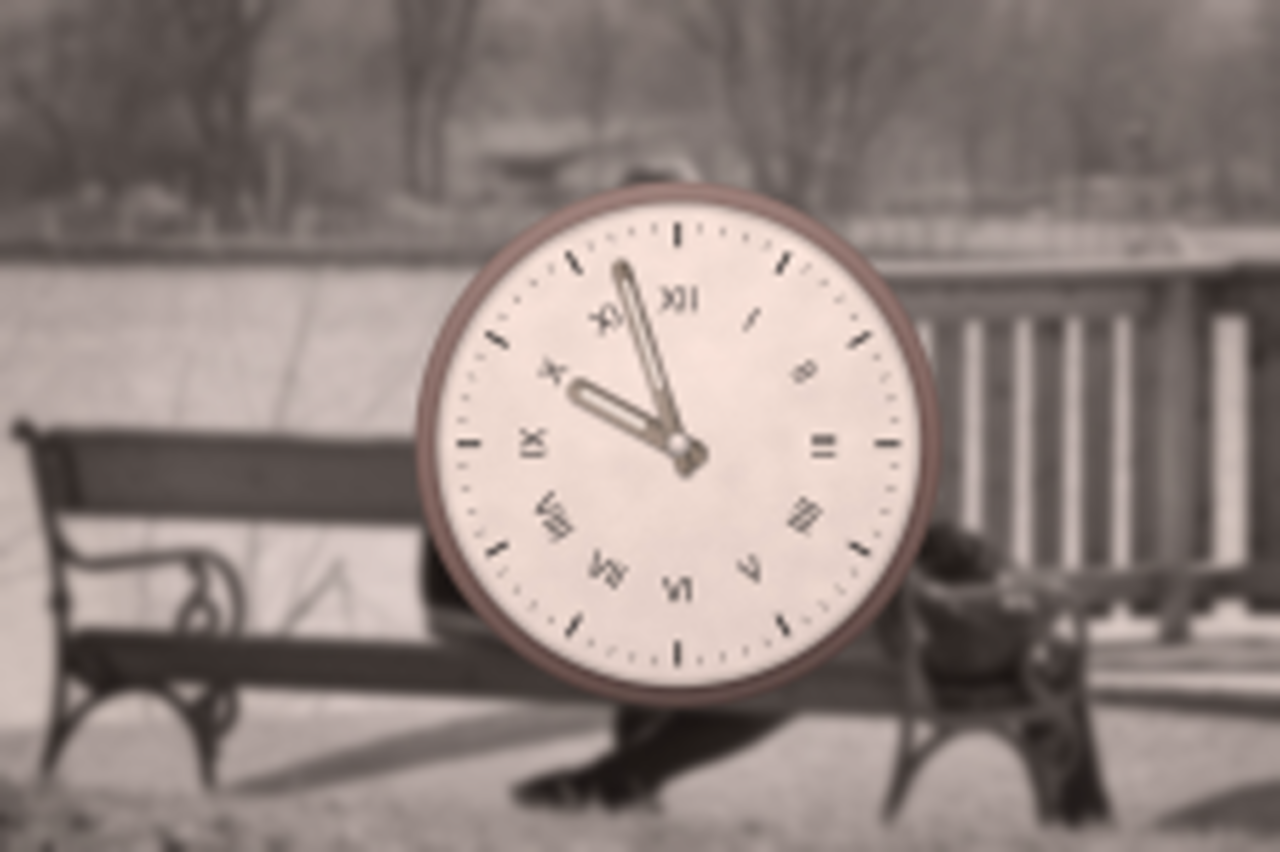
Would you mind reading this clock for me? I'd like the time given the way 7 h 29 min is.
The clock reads 9 h 57 min
